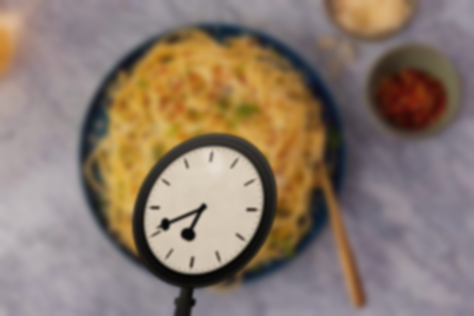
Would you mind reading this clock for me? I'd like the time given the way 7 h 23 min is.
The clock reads 6 h 41 min
